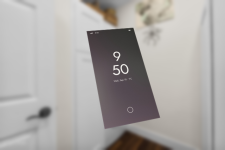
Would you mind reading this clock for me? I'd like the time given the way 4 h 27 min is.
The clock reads 9 h 50 min
